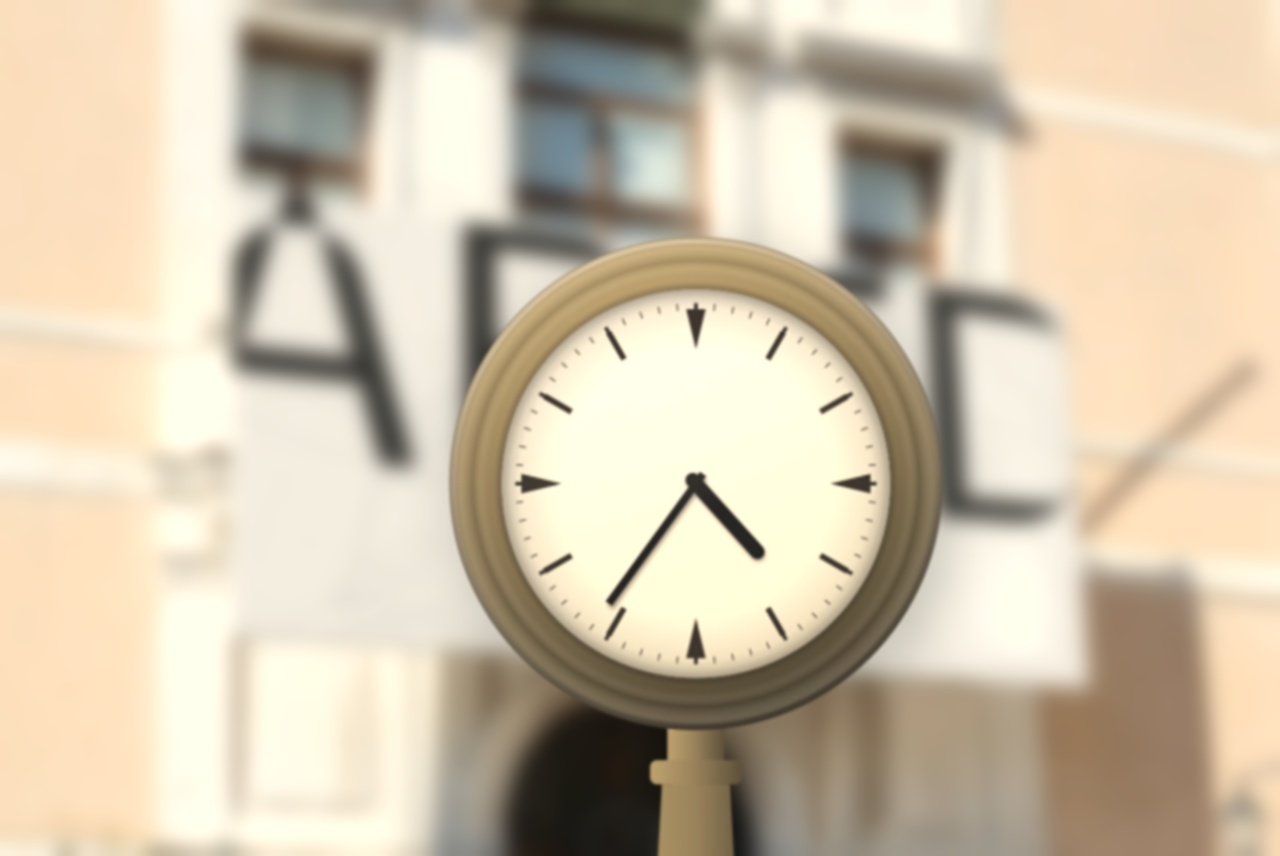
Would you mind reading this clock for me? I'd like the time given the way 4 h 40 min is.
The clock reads 4 h 36 min
